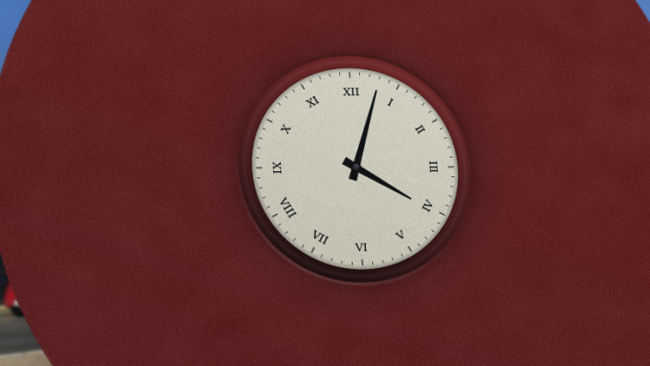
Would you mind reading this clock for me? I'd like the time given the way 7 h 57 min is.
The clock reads 4 h 03 min
